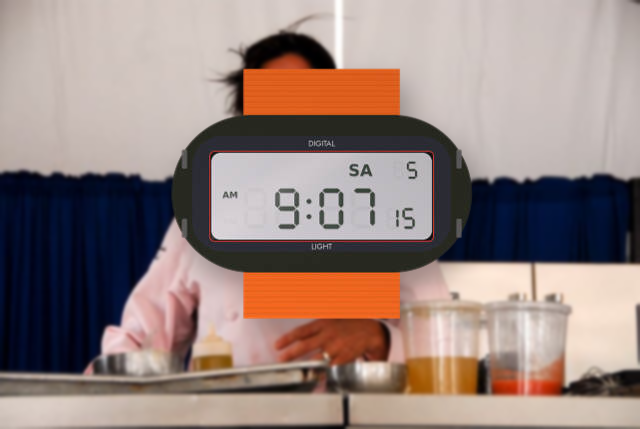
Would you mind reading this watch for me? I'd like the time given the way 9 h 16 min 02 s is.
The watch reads 9 h 07 min 15 s
